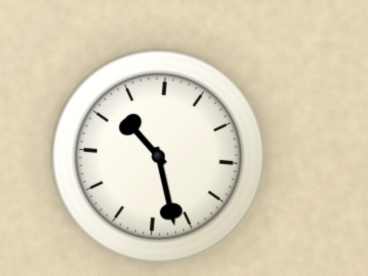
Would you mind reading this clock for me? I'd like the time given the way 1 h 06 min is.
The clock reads 10 h 27 min
